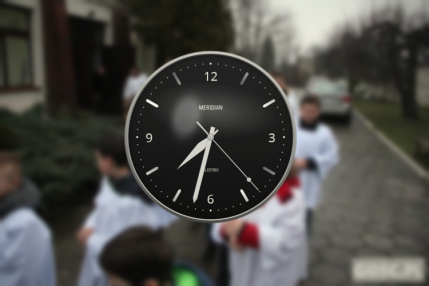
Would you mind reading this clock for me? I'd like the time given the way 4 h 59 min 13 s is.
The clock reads 7 h 32 min 23 s
